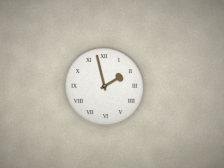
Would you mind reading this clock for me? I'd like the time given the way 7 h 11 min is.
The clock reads 1 h 58 min
